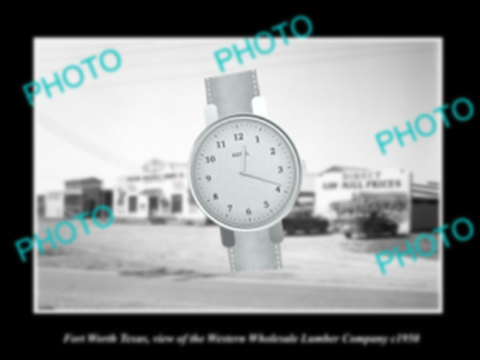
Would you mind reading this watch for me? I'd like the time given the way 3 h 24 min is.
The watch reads 12 h 19 min
